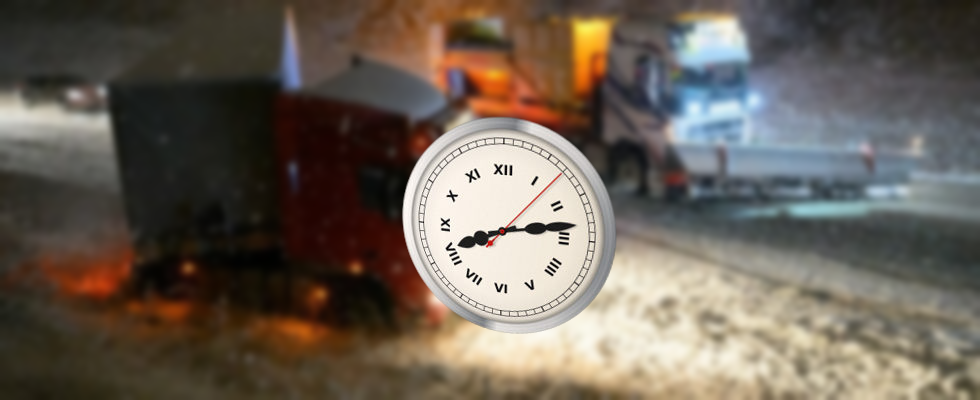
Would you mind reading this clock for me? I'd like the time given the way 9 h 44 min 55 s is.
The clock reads 8 h 13 min 07 s
